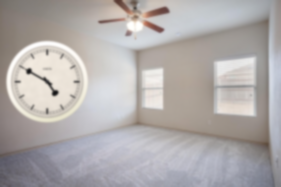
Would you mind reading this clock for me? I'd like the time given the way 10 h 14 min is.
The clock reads 4 h 50 min
